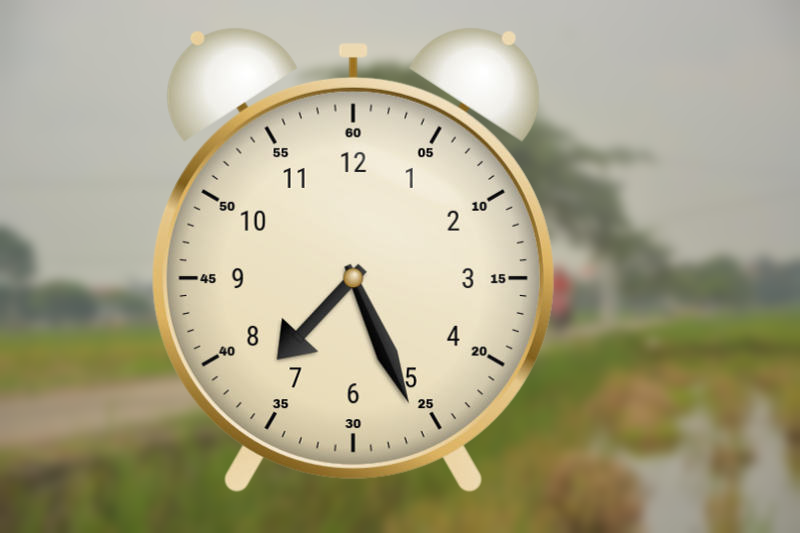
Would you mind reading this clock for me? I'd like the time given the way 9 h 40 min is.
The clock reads 7 h 26 min
